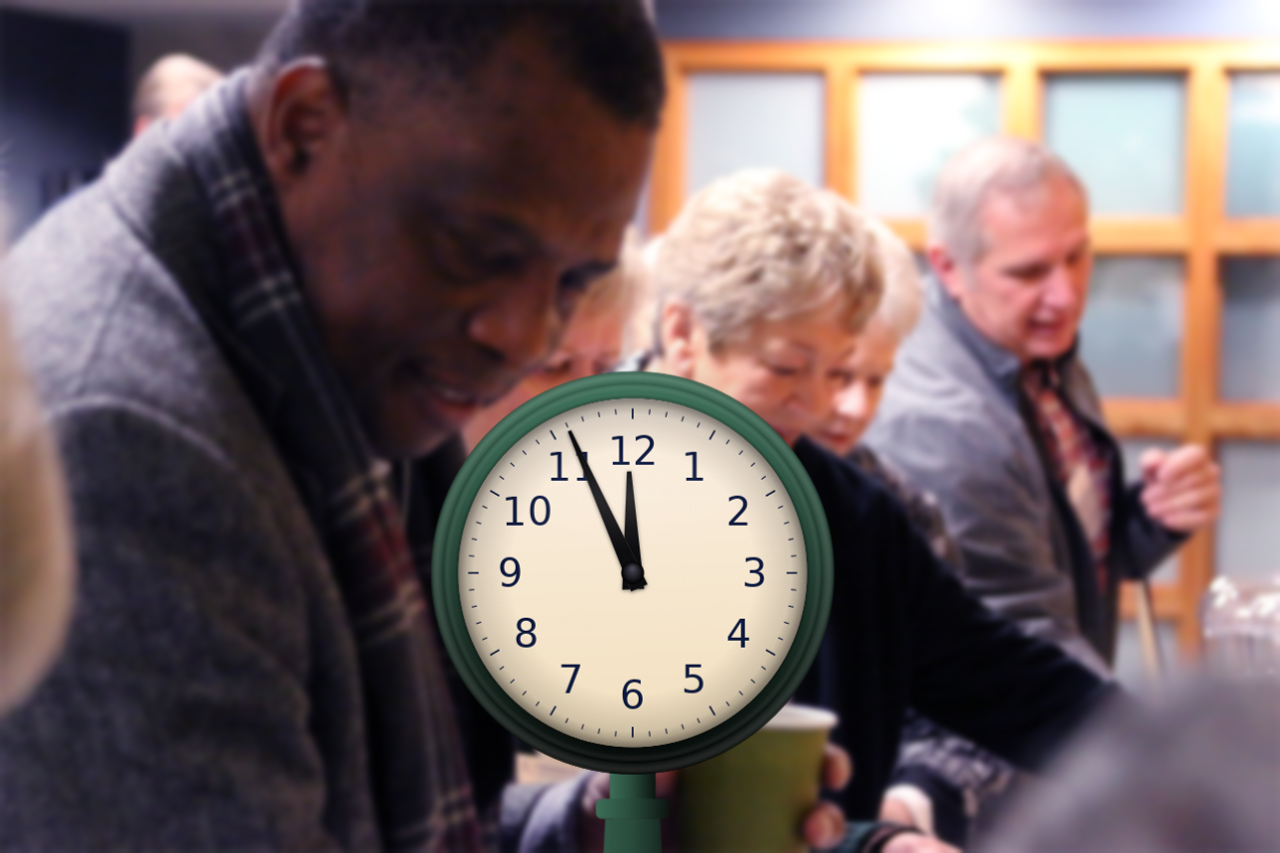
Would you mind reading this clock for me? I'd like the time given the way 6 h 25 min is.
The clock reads 11 h 56 min
